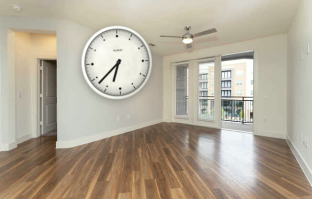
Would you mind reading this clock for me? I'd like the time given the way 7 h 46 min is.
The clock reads 6 h 38 min
